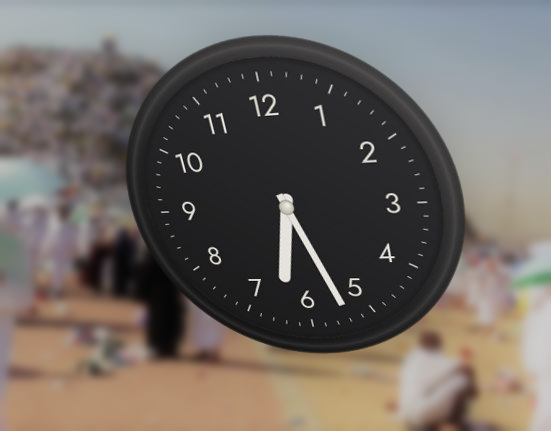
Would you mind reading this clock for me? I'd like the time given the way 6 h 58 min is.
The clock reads 6 h 27 min
